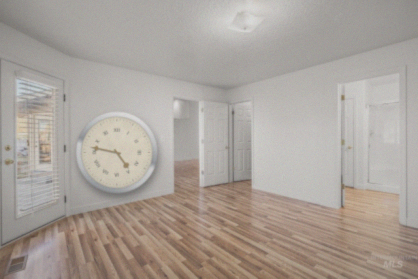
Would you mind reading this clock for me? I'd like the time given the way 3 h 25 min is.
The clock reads 4 h 47 min
